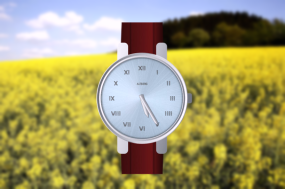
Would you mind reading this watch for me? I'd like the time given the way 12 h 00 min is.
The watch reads 5 h 25 min
